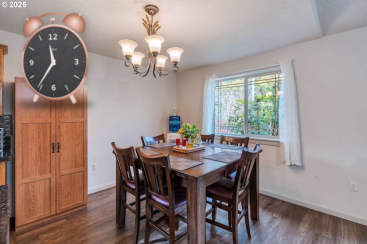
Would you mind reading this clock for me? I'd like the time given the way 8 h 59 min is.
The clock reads 11 h 36 min
